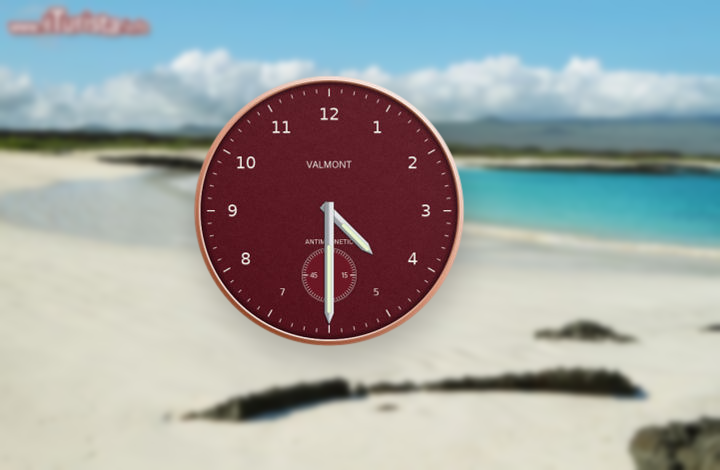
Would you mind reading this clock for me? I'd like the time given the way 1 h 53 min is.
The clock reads 4 h 30 min
